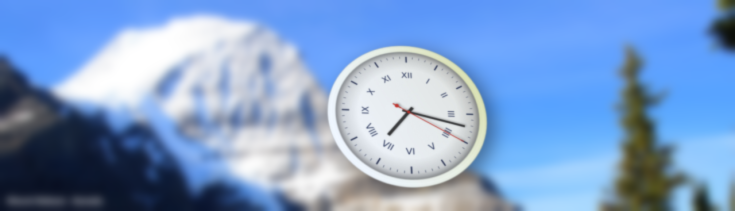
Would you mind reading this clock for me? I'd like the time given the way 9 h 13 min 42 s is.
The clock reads 7 h 17 min 20 s
